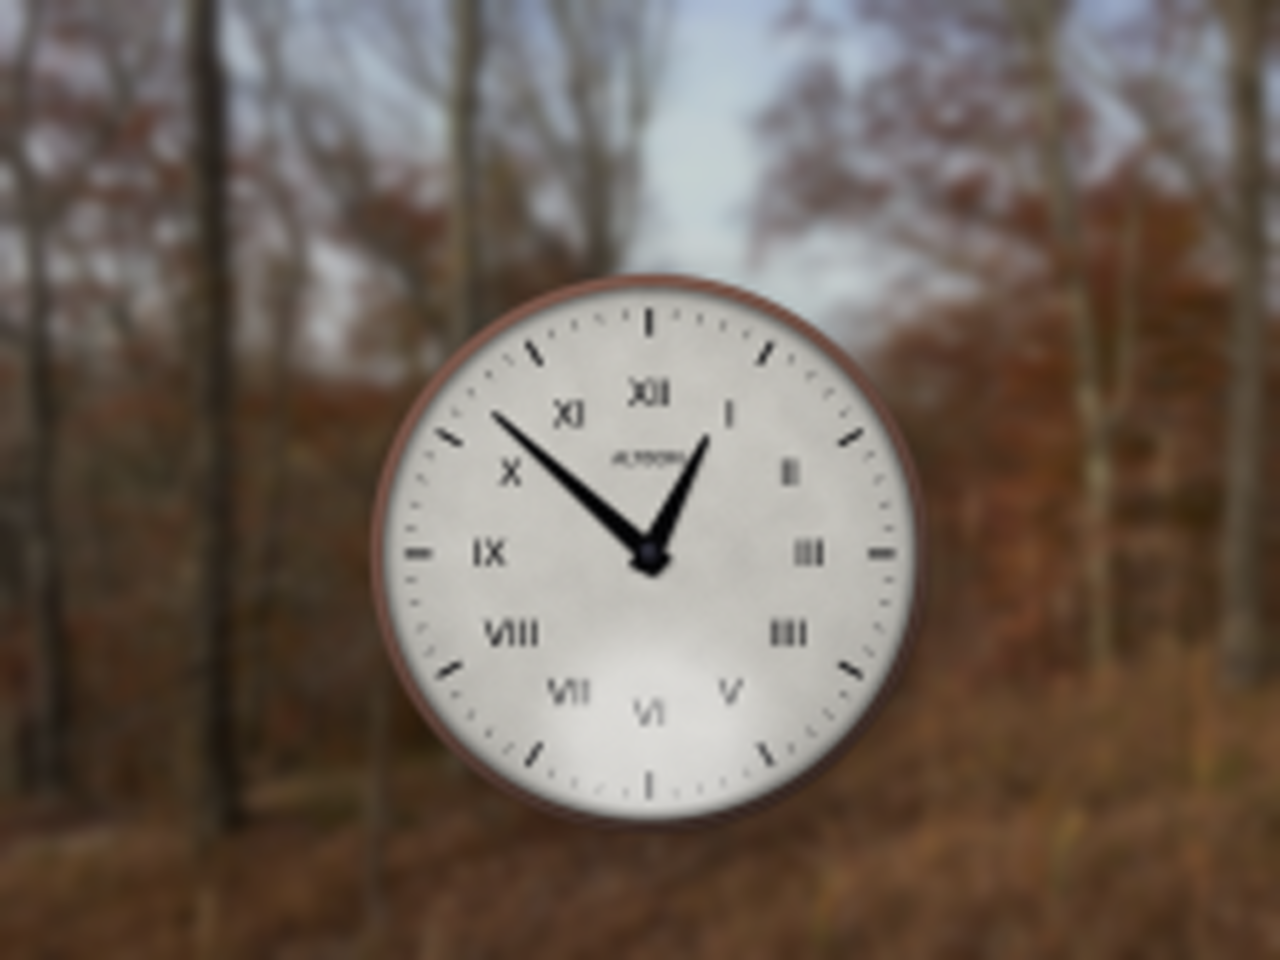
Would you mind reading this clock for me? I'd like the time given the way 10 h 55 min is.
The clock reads 12 h 52 min
